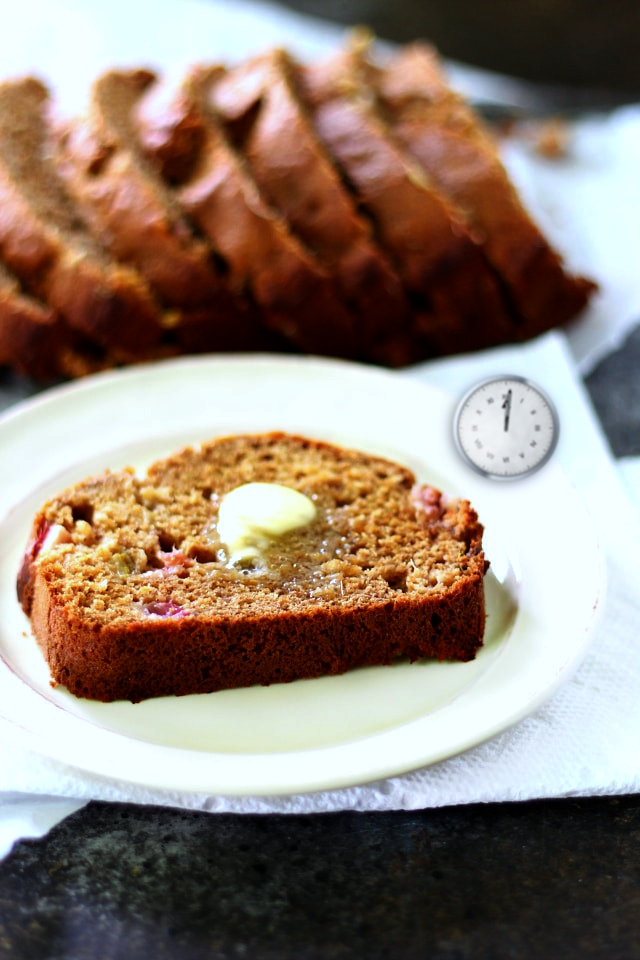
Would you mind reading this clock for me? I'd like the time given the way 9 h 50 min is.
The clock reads 12 h 01 min
